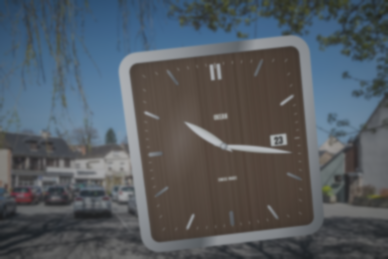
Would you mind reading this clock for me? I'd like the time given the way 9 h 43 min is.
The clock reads 10 h 17 min
